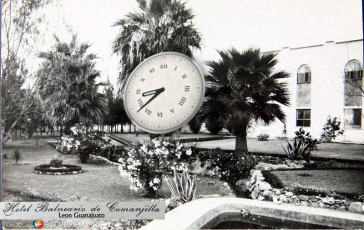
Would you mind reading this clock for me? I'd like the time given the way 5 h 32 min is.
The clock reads 8 h 38 min
